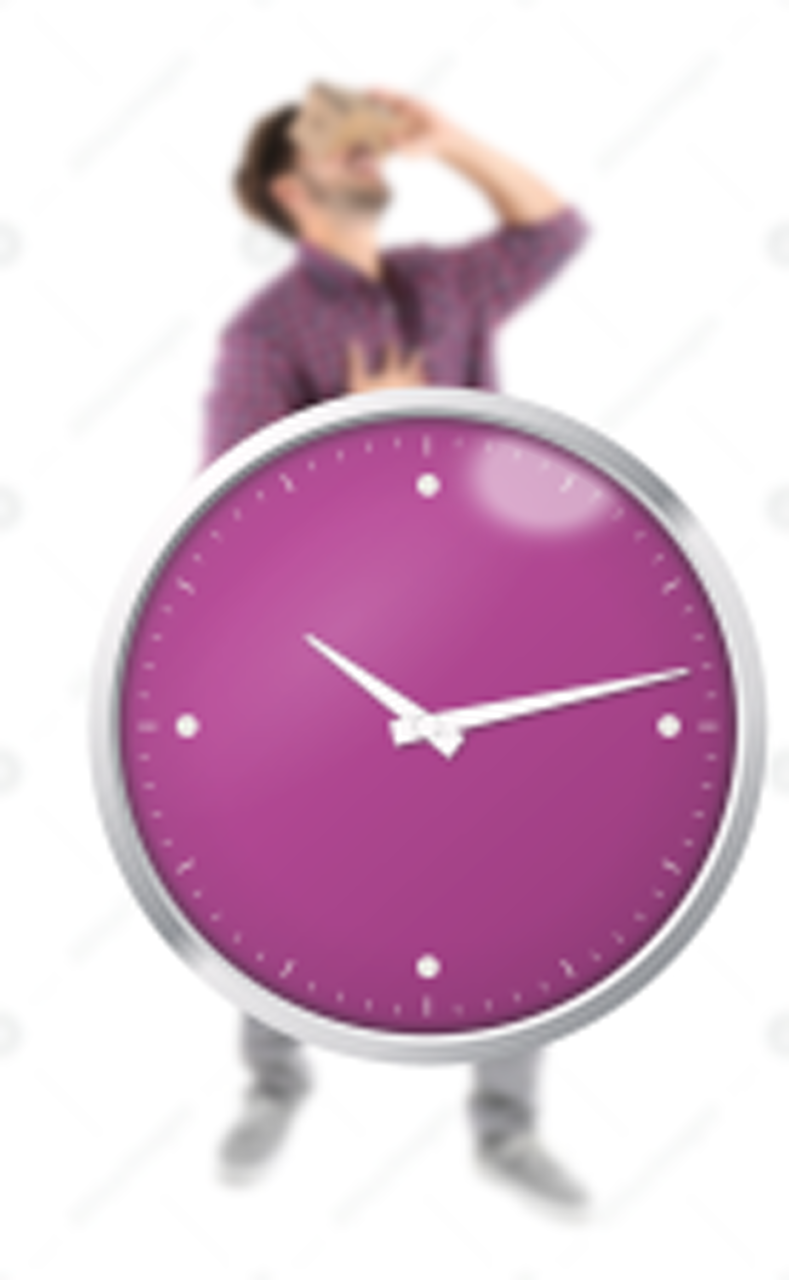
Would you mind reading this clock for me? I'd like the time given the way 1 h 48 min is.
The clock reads 10 h 13 min
